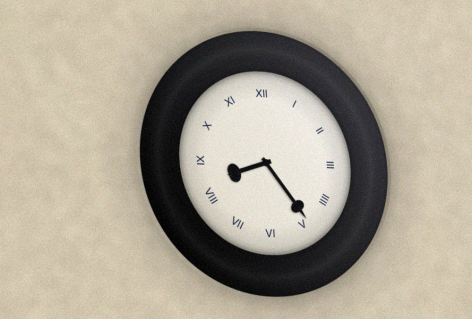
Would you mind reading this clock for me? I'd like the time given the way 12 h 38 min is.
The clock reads 8 h 24 min
